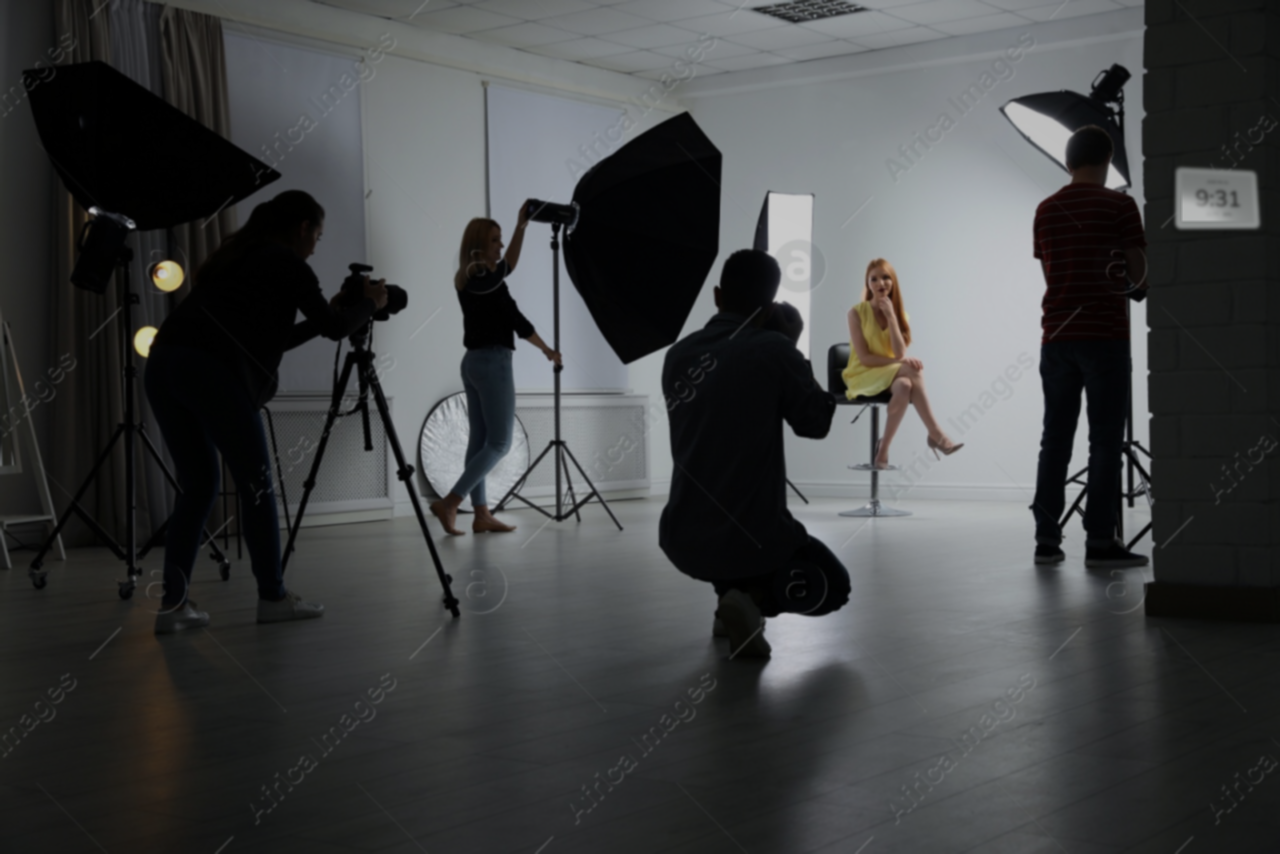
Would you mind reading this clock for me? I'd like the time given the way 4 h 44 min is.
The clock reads 9 h 31 min
